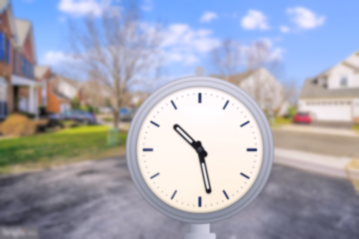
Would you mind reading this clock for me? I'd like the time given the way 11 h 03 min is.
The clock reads 10 h 28 min
